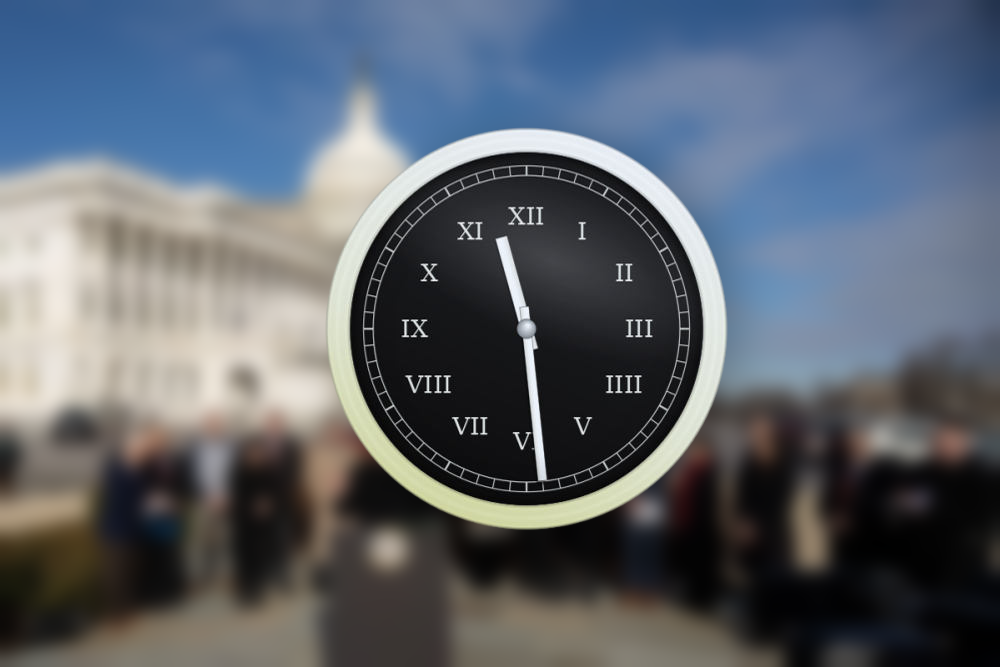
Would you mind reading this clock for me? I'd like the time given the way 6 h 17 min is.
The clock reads 11 h 29 min
